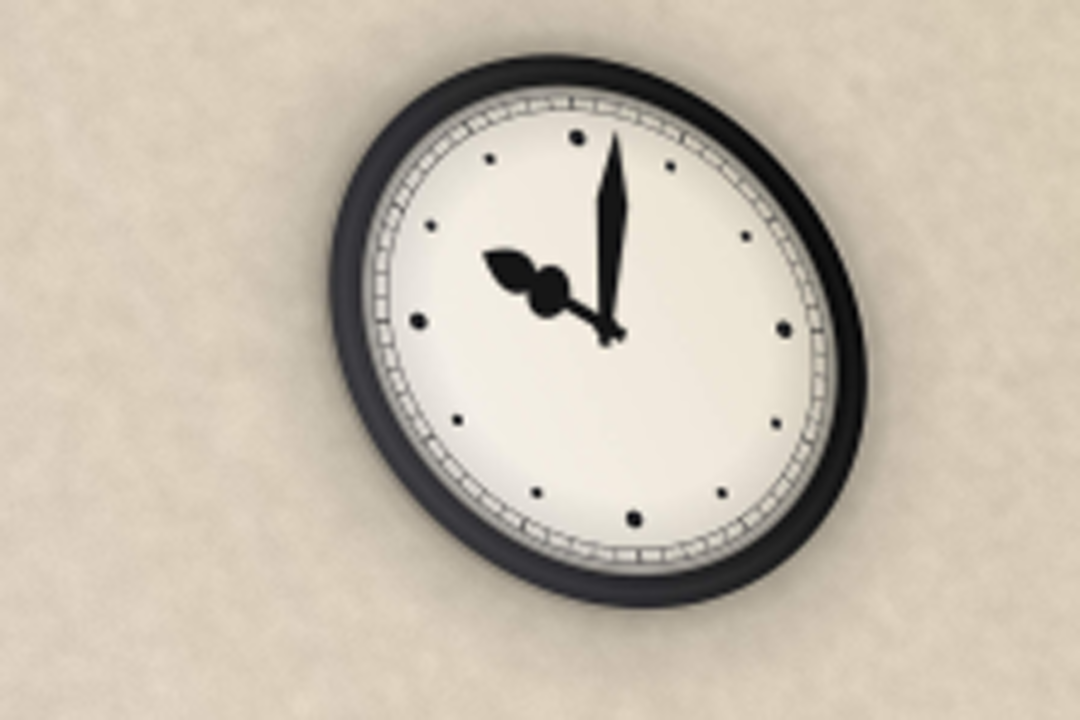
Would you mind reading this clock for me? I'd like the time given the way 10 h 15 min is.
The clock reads 10 h 02 min
